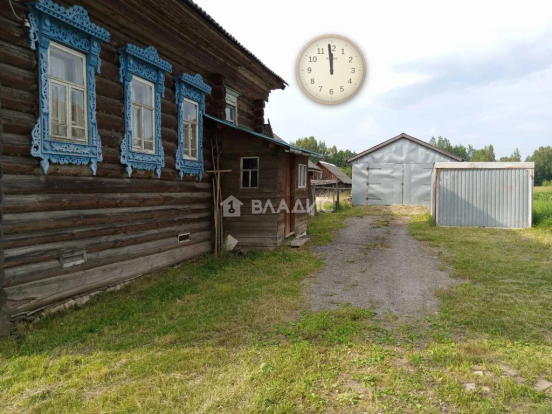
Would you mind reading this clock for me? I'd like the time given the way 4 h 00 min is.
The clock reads 11 h 59 min
